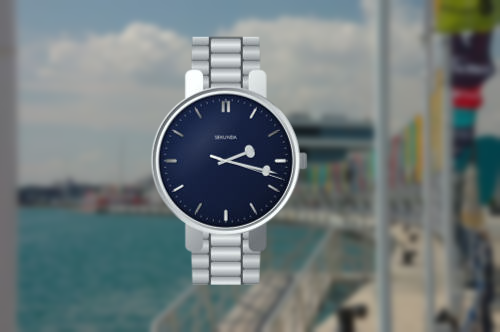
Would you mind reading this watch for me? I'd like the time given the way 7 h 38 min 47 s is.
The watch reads 2 h 17 min 18 s
